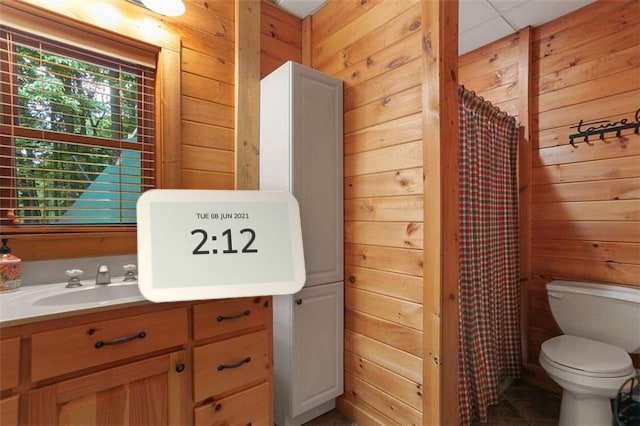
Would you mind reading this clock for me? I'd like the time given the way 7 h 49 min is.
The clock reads 2 h 12 min
